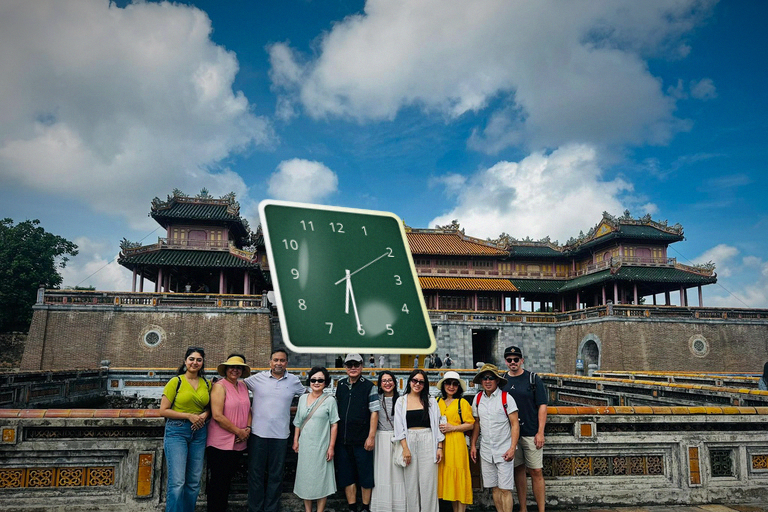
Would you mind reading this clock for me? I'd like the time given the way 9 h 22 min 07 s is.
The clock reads 6 h 30 min 10 s
